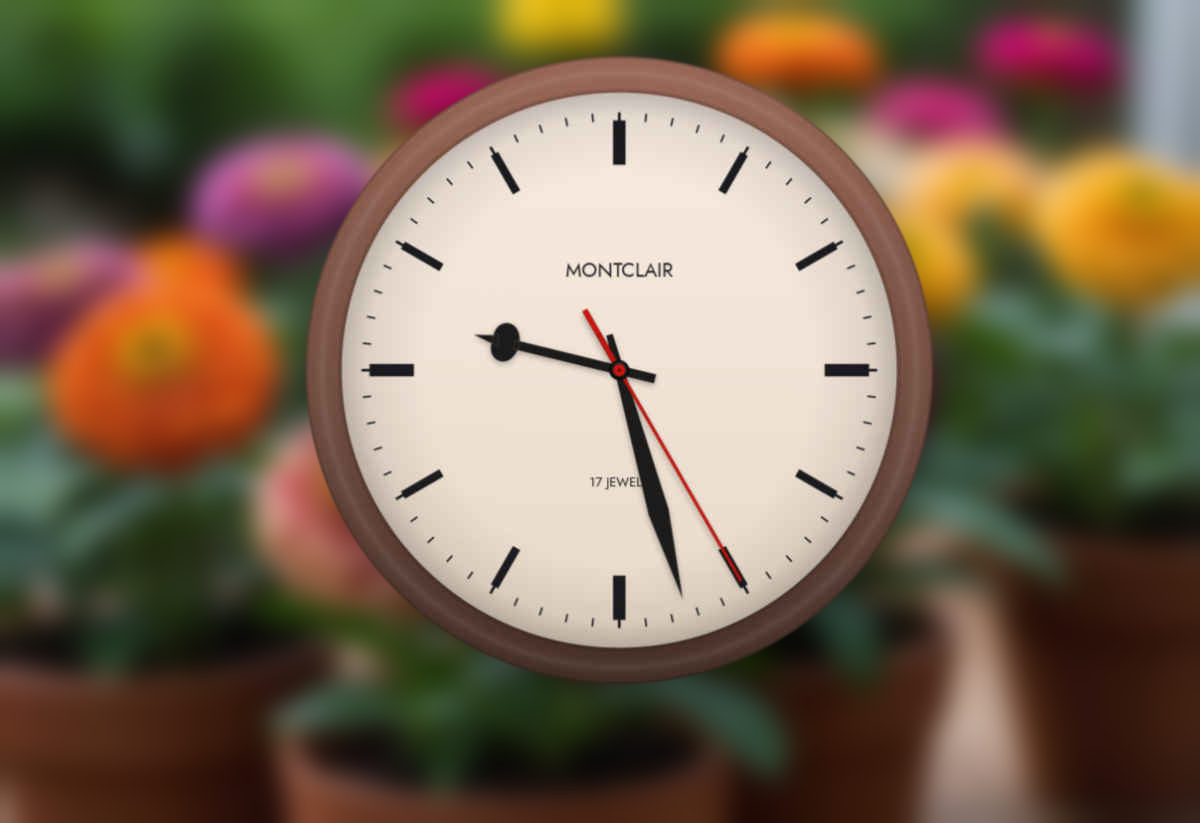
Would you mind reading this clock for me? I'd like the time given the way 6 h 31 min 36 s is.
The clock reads 9 h 27 min 25 s
